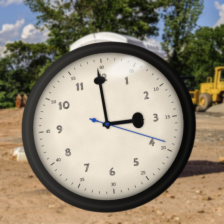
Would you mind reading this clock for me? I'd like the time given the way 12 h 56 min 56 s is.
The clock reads 2 h 59 min 19 s
